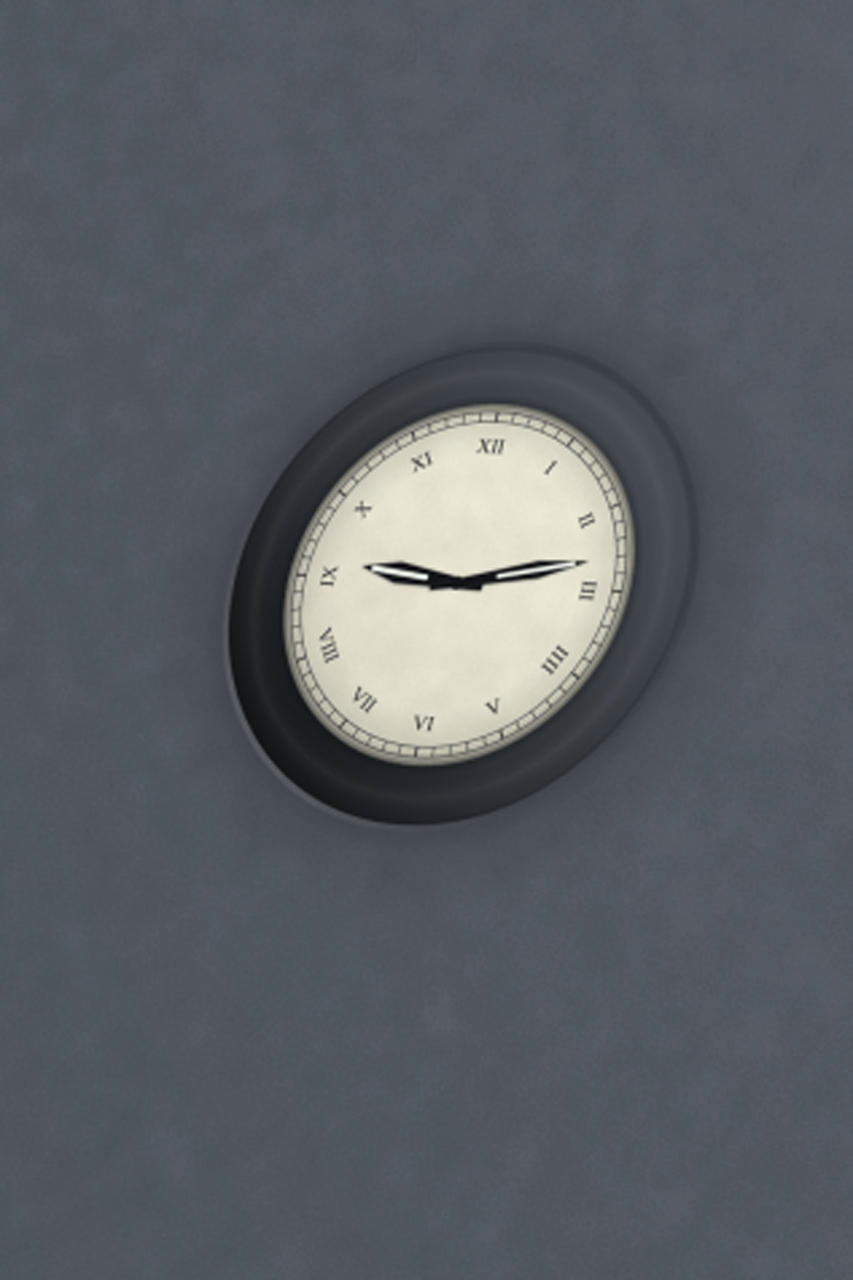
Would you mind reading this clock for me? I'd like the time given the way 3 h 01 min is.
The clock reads 9 h 13 min
